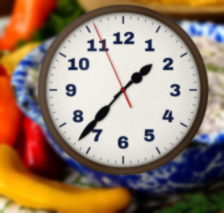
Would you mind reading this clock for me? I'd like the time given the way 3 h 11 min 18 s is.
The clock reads 1 h 36 min 56 s
